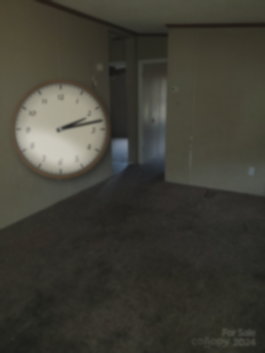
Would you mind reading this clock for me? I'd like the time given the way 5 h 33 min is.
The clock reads 2 h 13 min
